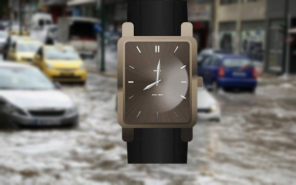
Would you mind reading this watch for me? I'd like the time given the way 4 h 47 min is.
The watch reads 8 h 01 min
